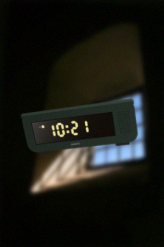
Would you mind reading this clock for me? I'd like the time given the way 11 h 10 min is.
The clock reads 10 h 21 min
